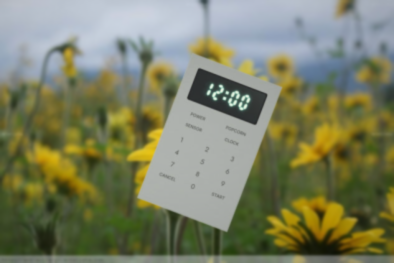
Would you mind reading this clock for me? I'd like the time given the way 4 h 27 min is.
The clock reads 12 h 00 min
